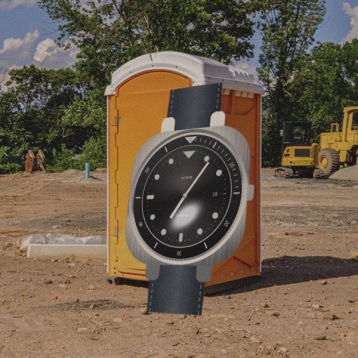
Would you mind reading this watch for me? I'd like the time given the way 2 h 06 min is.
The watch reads 7 h 06 min
